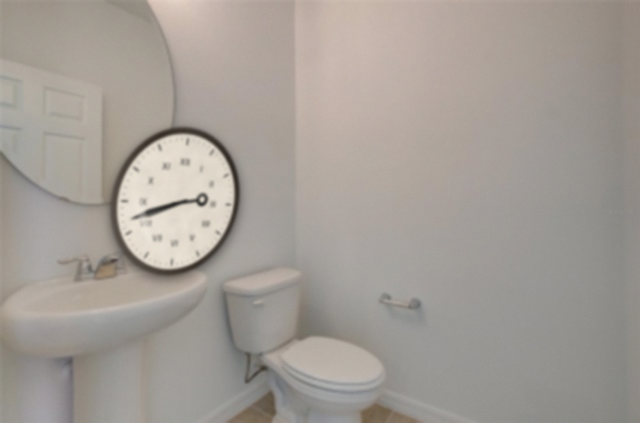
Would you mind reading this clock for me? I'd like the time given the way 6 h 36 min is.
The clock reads 2 h 42 min
